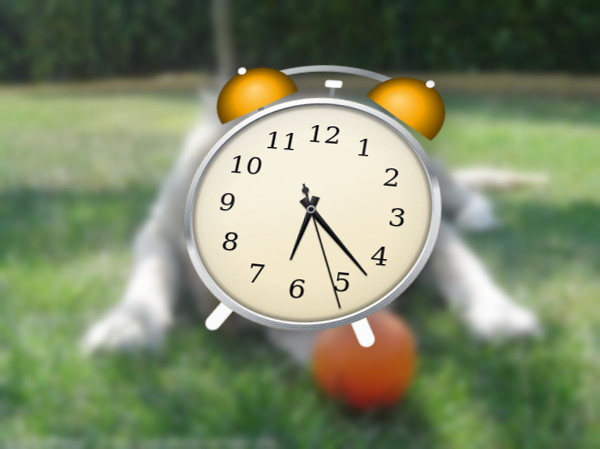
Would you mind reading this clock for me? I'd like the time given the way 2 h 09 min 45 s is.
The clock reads 6 h 22 min 26 s
